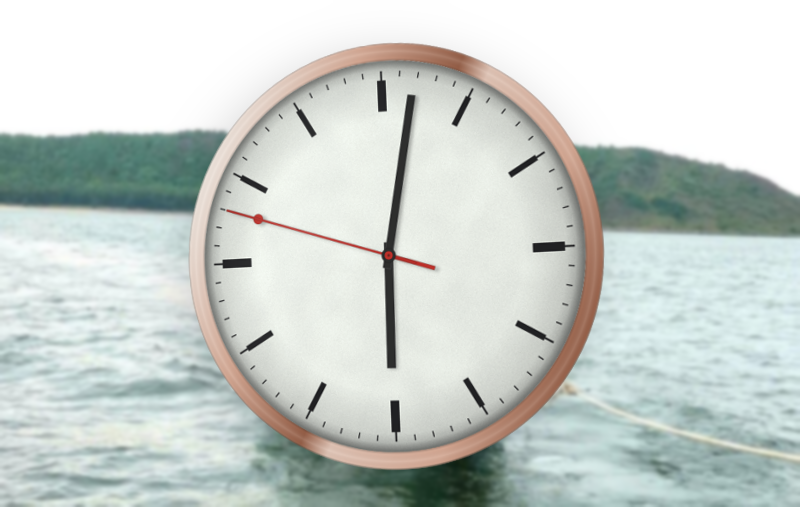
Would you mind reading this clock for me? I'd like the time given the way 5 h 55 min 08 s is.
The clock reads 6 h 01 min 48 s
